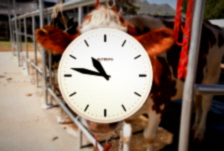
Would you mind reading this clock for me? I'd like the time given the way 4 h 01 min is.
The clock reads 10 h 47 min
